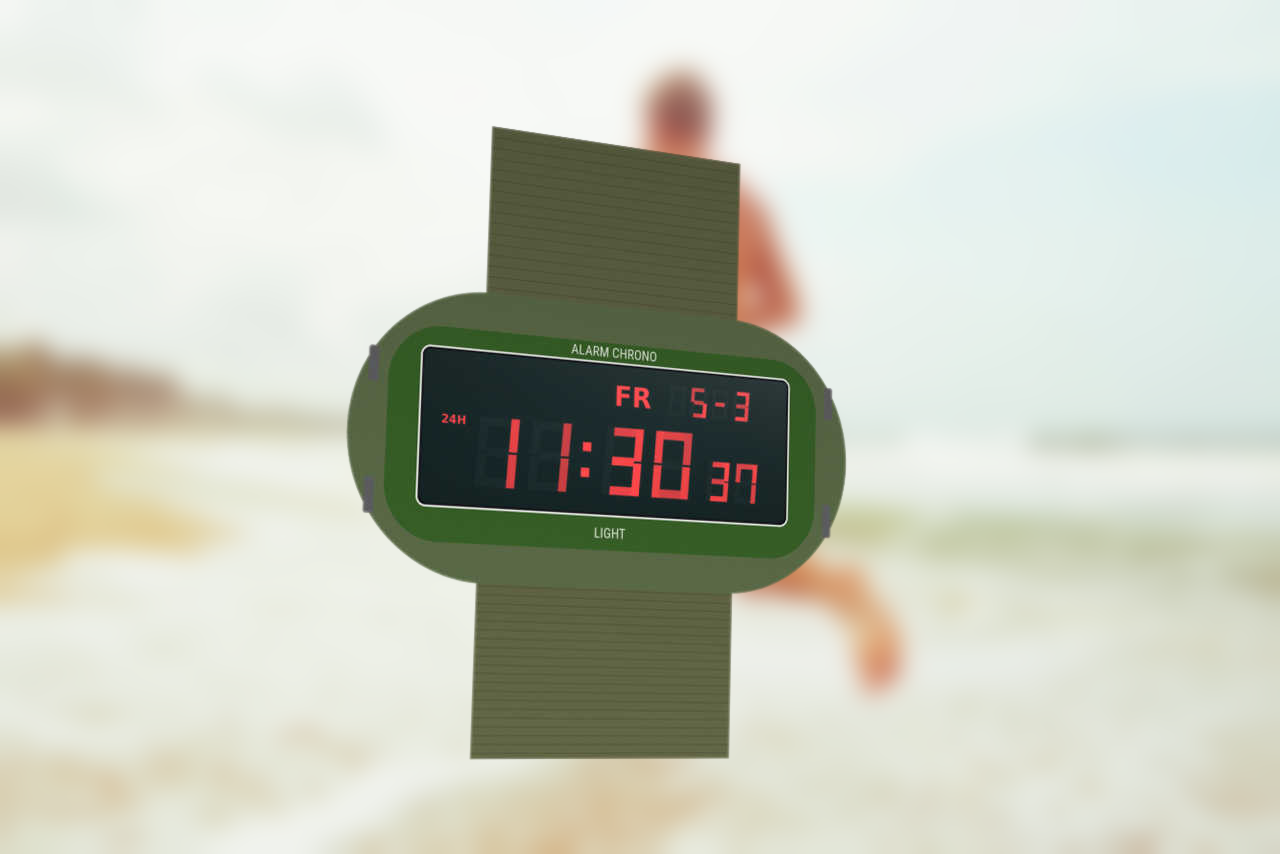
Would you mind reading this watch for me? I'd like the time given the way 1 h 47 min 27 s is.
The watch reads 11 h 30 min 37 s
